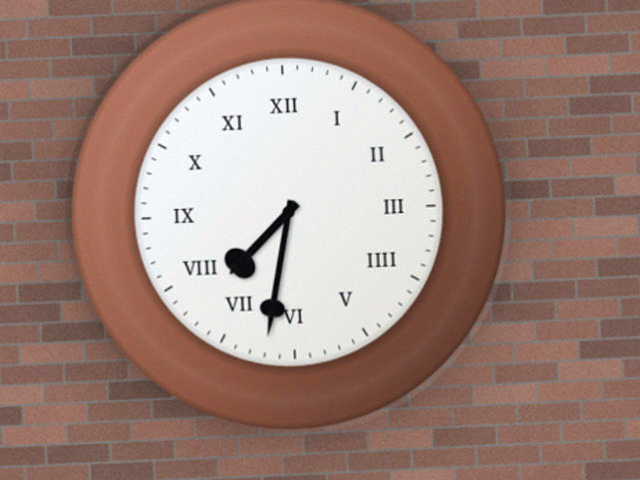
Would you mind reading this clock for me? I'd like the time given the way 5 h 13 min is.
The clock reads 7 h 32 min
